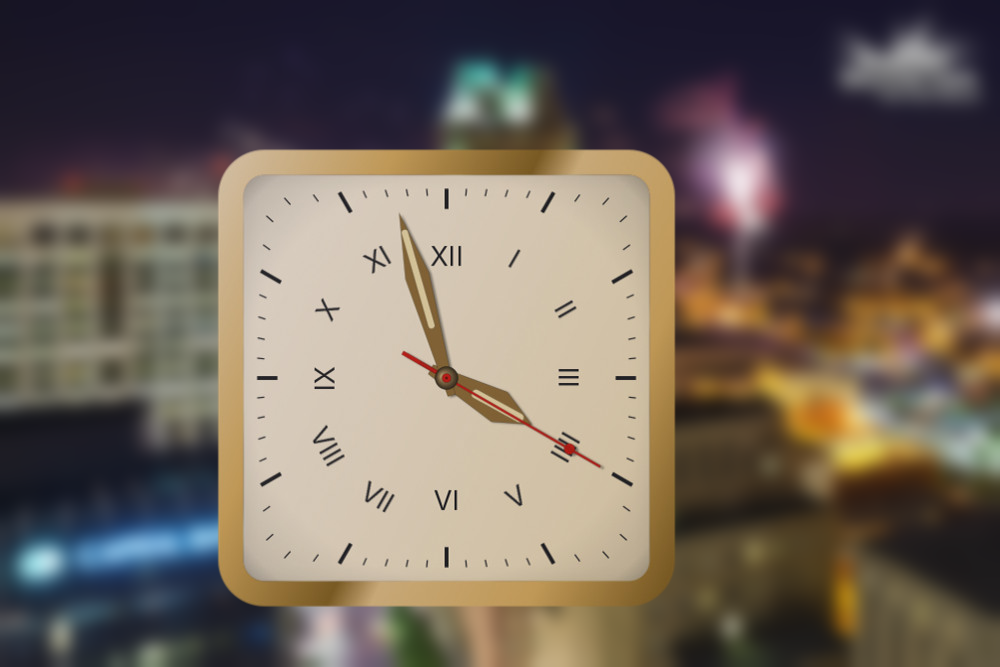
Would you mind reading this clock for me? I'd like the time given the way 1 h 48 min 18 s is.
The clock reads 3 h 57 min 20 s
